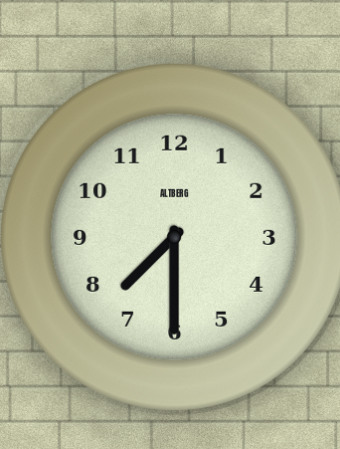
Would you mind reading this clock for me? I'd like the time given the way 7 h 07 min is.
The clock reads 7 h 30 min
